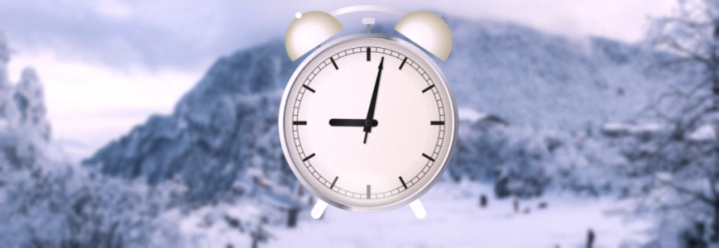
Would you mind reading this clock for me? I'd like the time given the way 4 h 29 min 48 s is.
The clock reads 9 h 02 min 02 s
